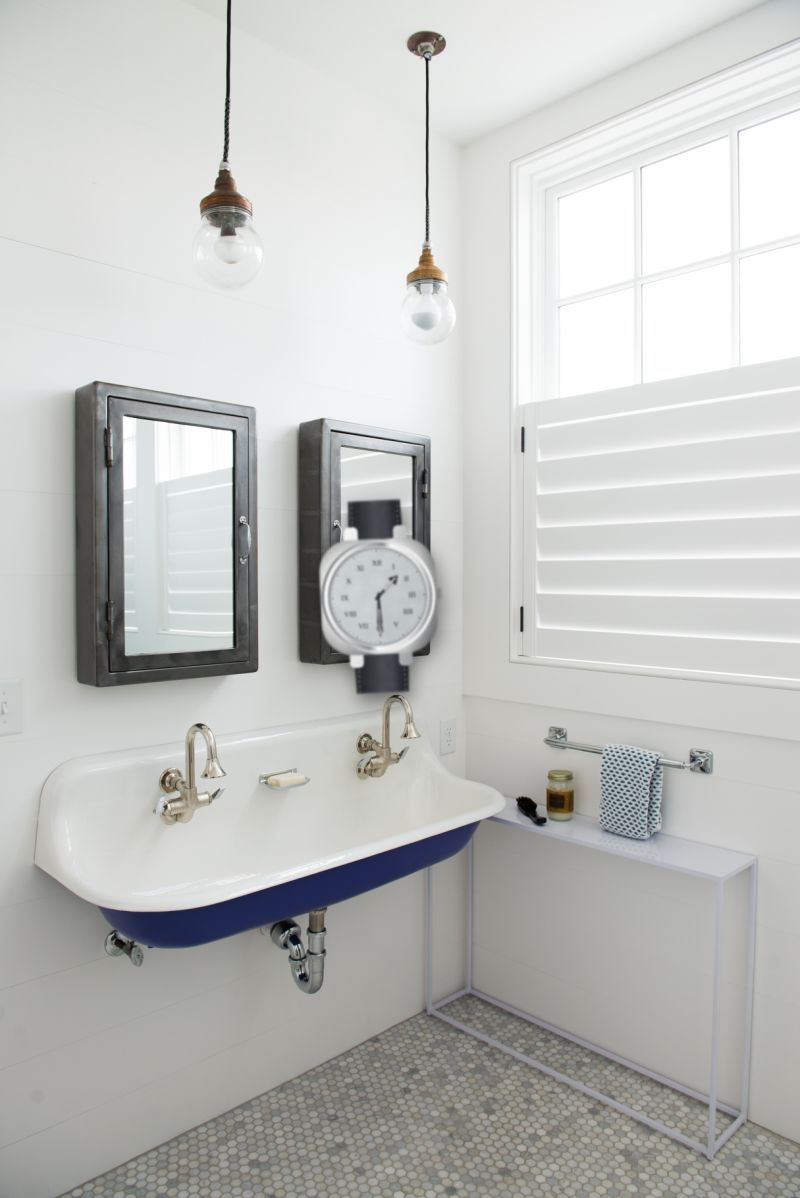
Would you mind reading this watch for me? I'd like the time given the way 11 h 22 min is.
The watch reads 1 h 30 min
